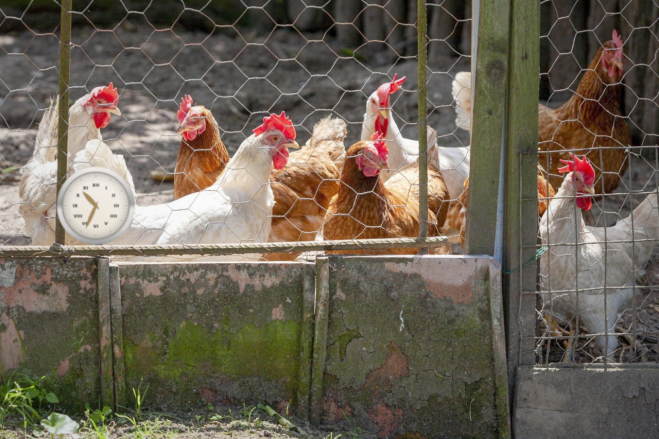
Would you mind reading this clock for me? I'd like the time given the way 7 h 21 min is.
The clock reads 10 h 34 min
